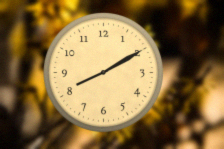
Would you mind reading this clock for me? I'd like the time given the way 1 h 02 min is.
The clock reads 8 h 10 min
